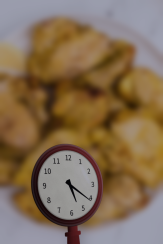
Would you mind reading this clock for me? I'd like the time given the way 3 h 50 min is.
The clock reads 5 h 21 min
